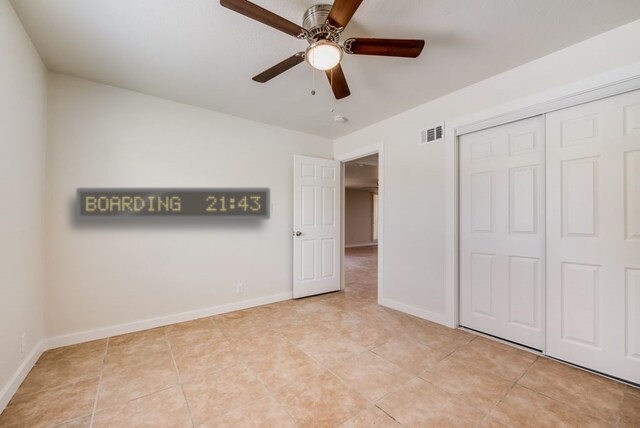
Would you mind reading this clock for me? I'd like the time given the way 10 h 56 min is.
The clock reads 21 h 43 min
